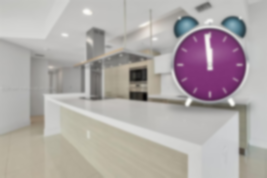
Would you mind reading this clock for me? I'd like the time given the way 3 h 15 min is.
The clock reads 11 h 59 min
